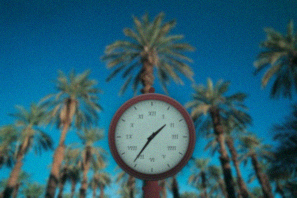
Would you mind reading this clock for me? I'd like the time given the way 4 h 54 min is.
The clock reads 1 h 36 min
